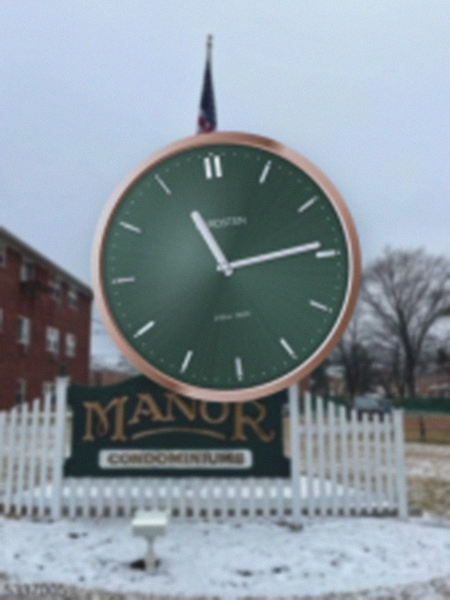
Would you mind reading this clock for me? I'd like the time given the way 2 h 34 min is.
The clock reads 11 h 14 min
